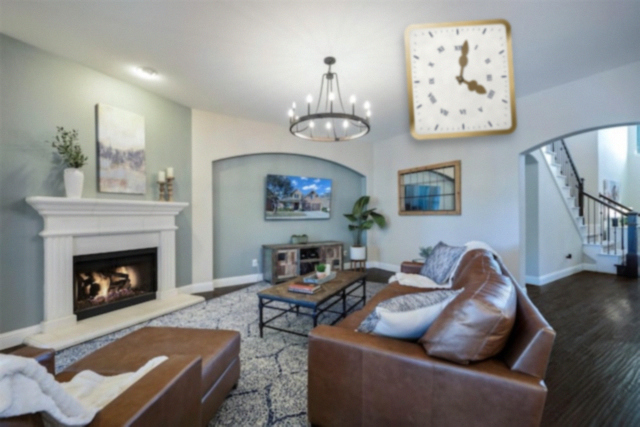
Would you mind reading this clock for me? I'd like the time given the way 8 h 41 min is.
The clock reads 4 h 02 min
